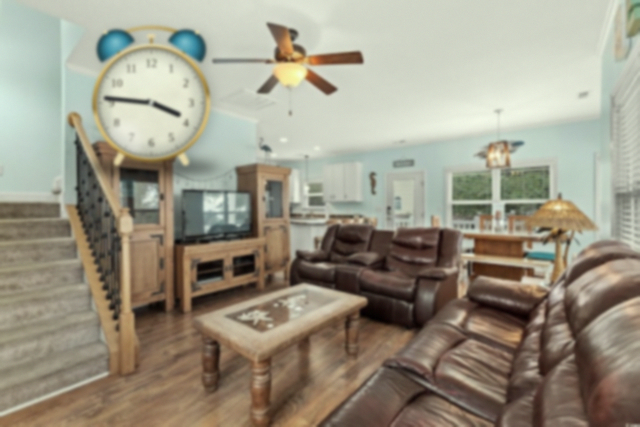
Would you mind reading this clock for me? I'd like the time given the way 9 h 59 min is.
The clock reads 3 h 46 min
